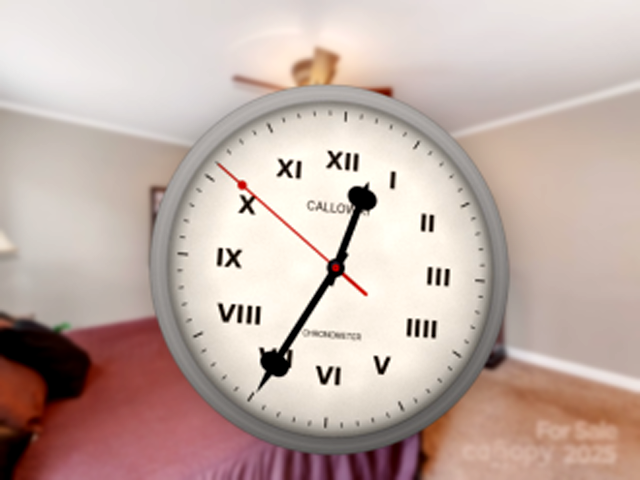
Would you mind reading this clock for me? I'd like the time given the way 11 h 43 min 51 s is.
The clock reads 12 h 34 min 51 s
